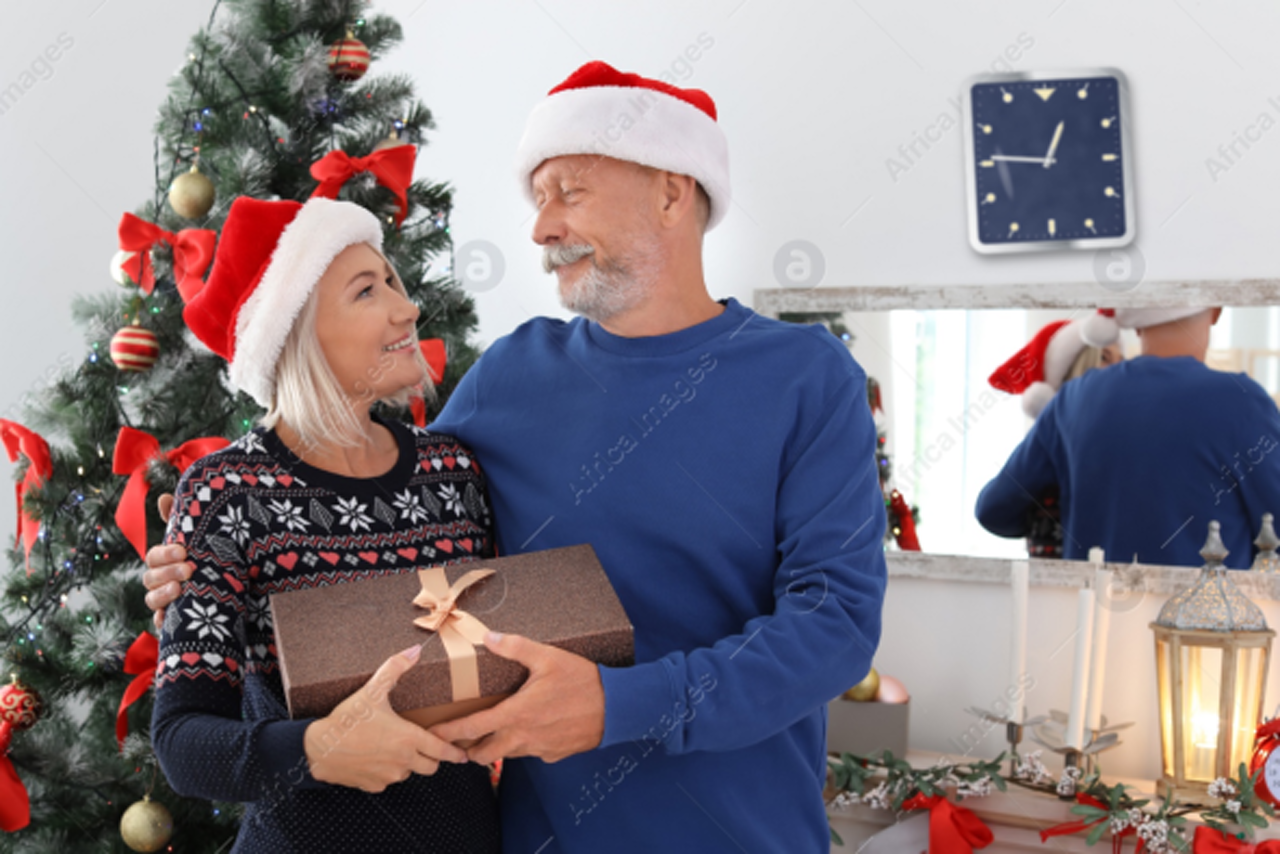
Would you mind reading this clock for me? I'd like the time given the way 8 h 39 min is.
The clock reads 12 h 46 min
